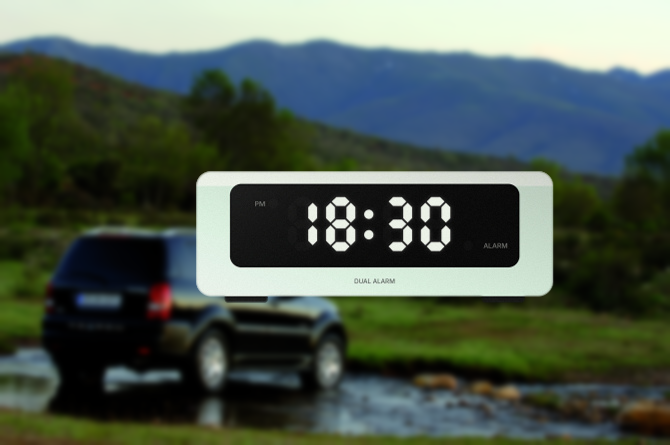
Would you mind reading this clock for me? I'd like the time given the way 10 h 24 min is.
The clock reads 18 h 30 min
